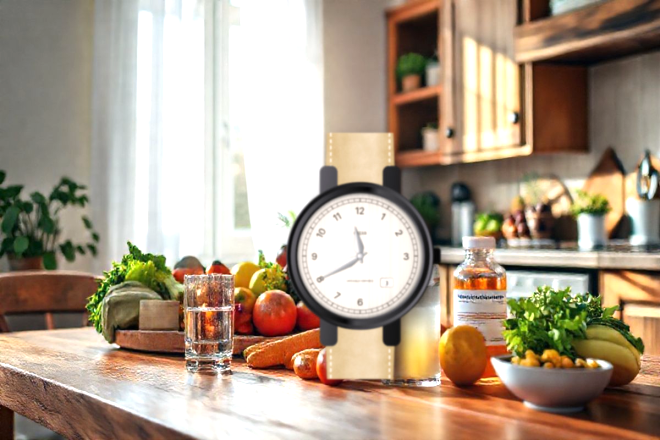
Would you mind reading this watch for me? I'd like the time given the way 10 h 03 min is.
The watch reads 11 h 40 min
